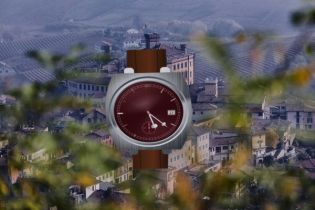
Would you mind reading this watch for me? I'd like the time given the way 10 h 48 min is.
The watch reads 5 h 22 min
